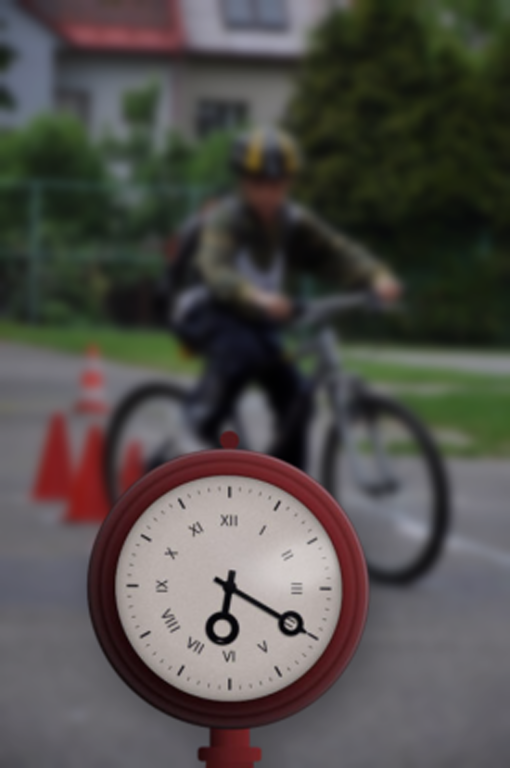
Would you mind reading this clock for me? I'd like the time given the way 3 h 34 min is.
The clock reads 6 h 20 min
